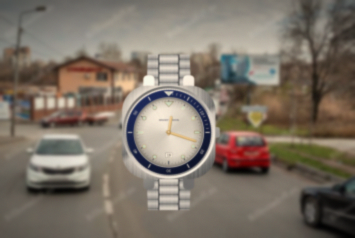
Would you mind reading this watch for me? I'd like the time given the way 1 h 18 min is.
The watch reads 12 h 18 min
